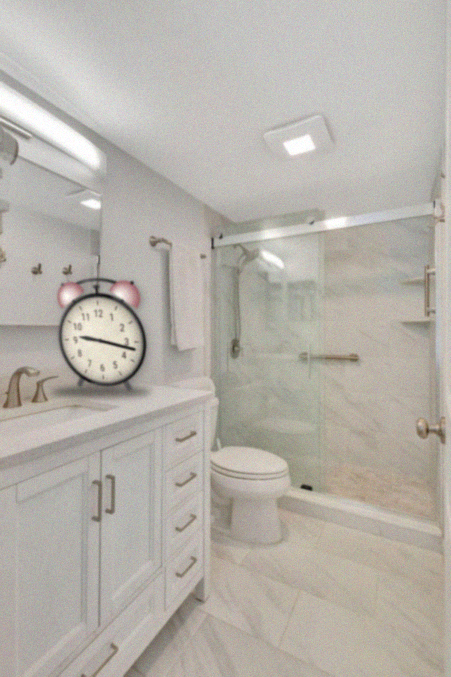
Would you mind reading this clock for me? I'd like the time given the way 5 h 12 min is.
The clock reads 9 h 17 min
